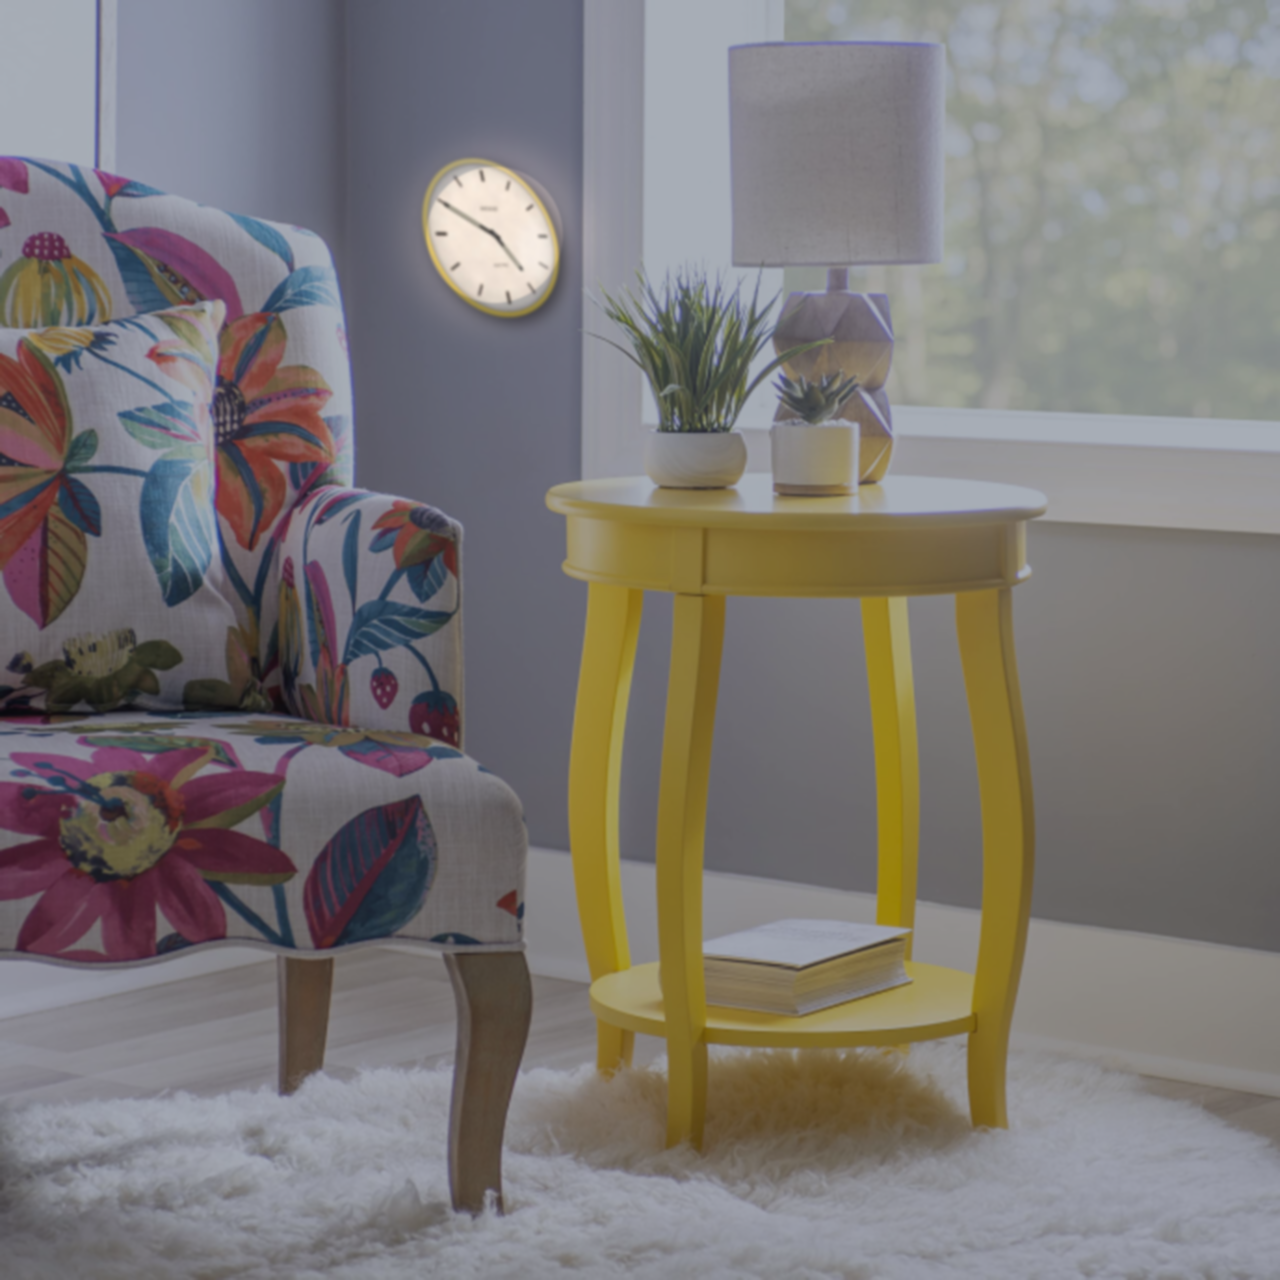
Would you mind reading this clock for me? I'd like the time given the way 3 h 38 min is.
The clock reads 4 h 50 min
